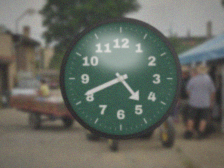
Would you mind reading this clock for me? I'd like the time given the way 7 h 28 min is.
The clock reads 4 h 41 min
